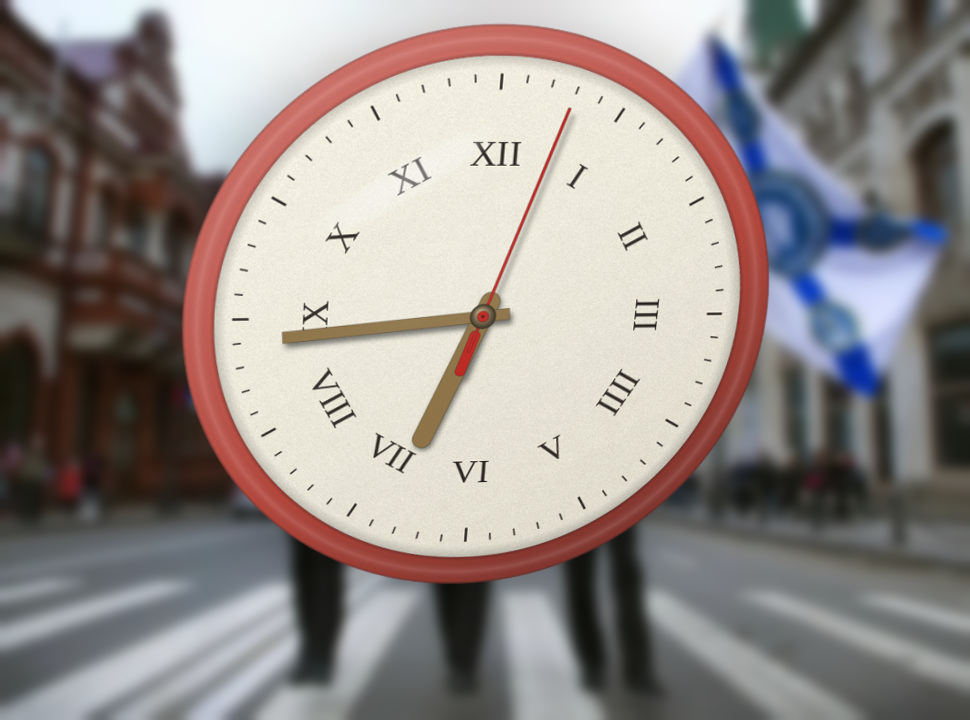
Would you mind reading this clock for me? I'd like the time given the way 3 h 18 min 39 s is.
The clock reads 6 h 44 min 03 s
